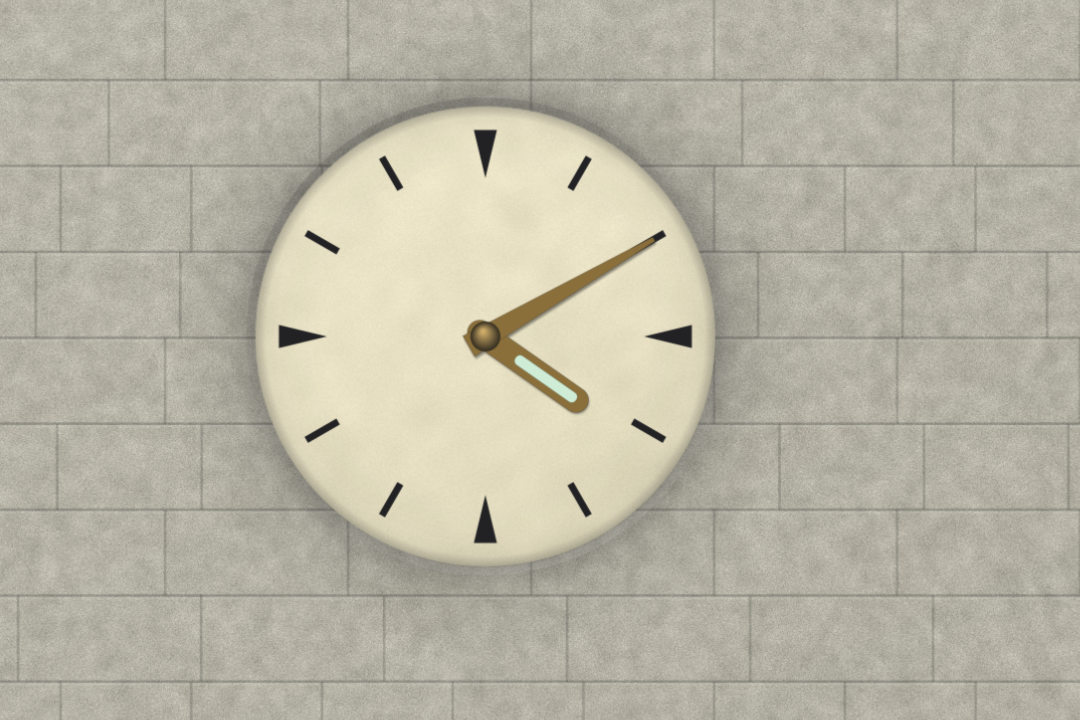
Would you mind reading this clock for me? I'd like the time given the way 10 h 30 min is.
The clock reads 4 h 10 min
